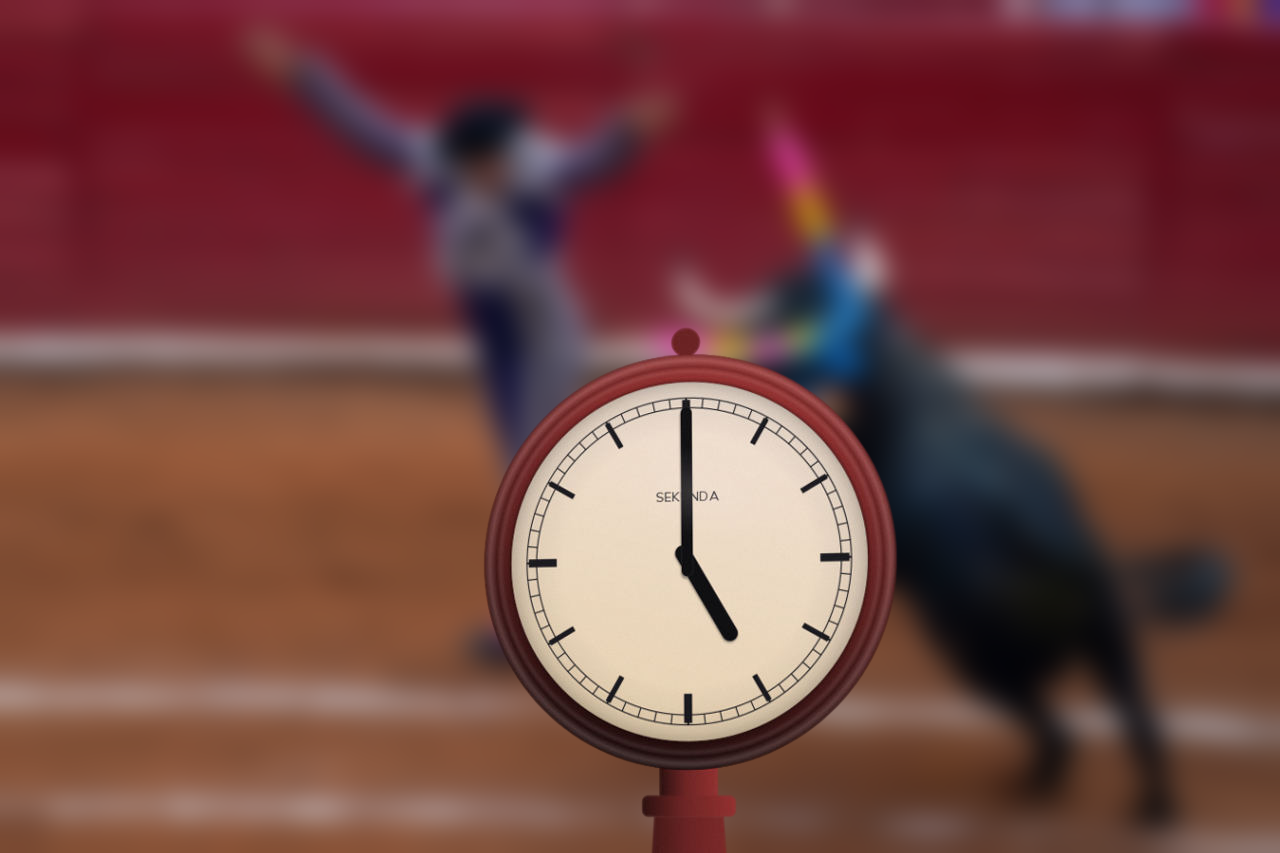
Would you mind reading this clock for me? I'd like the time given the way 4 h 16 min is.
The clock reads 5 h 00 min
